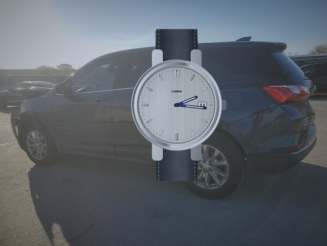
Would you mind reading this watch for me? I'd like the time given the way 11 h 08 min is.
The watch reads 2 h 16 min
